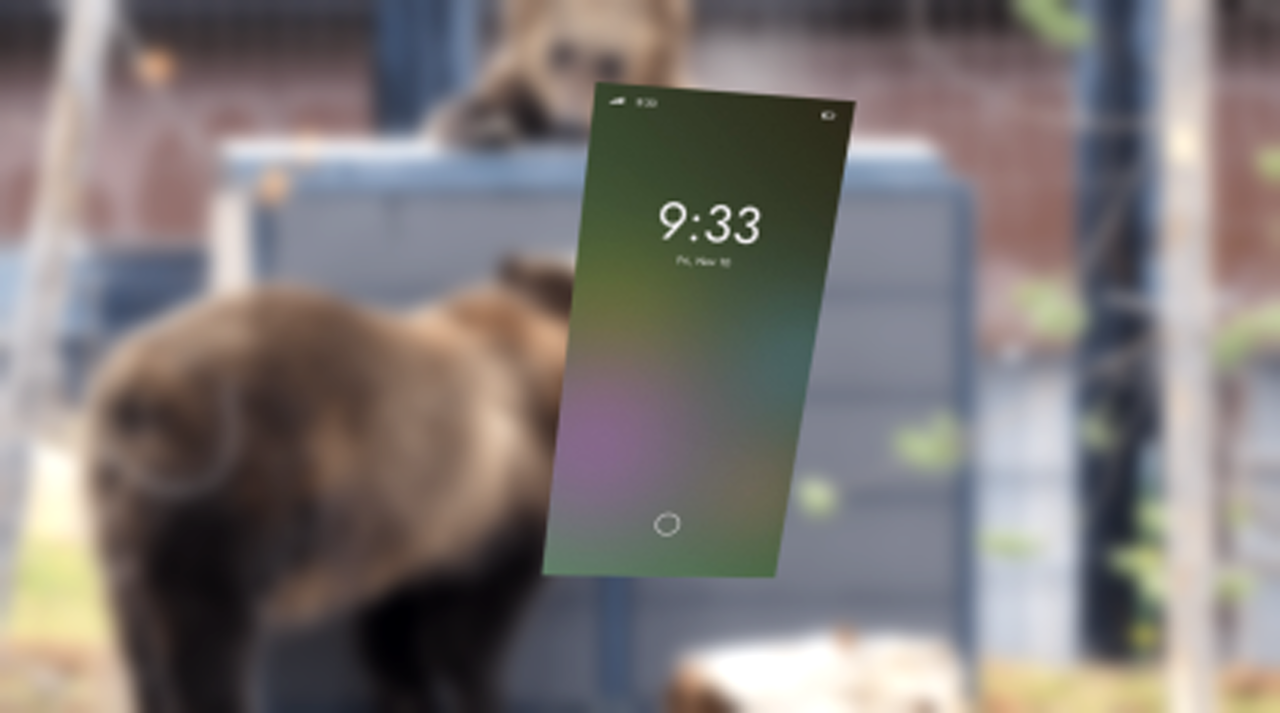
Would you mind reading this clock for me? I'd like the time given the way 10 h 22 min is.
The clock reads 9 h 33 min
